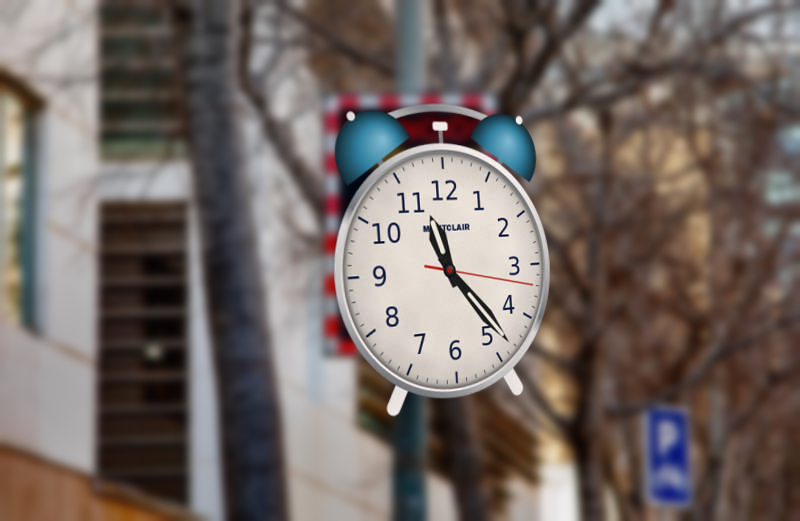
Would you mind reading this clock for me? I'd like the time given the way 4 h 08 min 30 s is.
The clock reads 11 h 23 min 17 s
